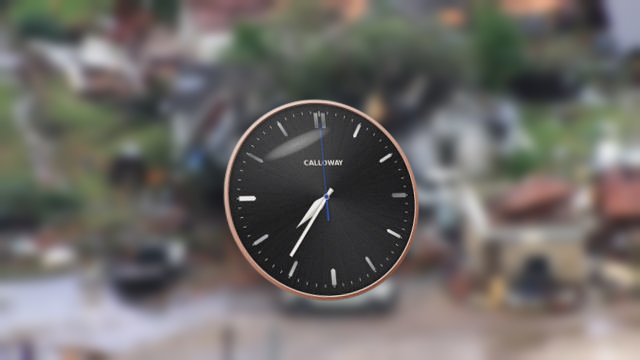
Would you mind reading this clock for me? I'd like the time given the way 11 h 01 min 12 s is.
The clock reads 7 h 36 min 00 s
